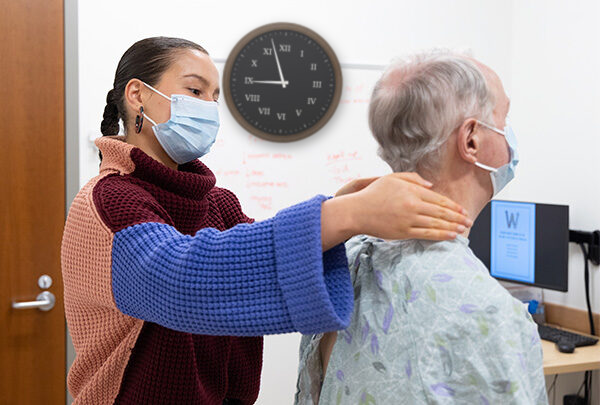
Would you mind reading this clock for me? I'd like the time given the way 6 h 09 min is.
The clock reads 8 h 57 min
